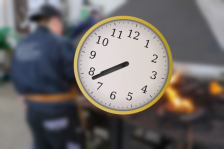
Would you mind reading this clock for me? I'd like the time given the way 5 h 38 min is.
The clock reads 7 h 38 min
